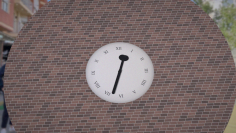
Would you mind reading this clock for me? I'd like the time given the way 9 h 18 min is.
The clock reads 12 h 33 min
